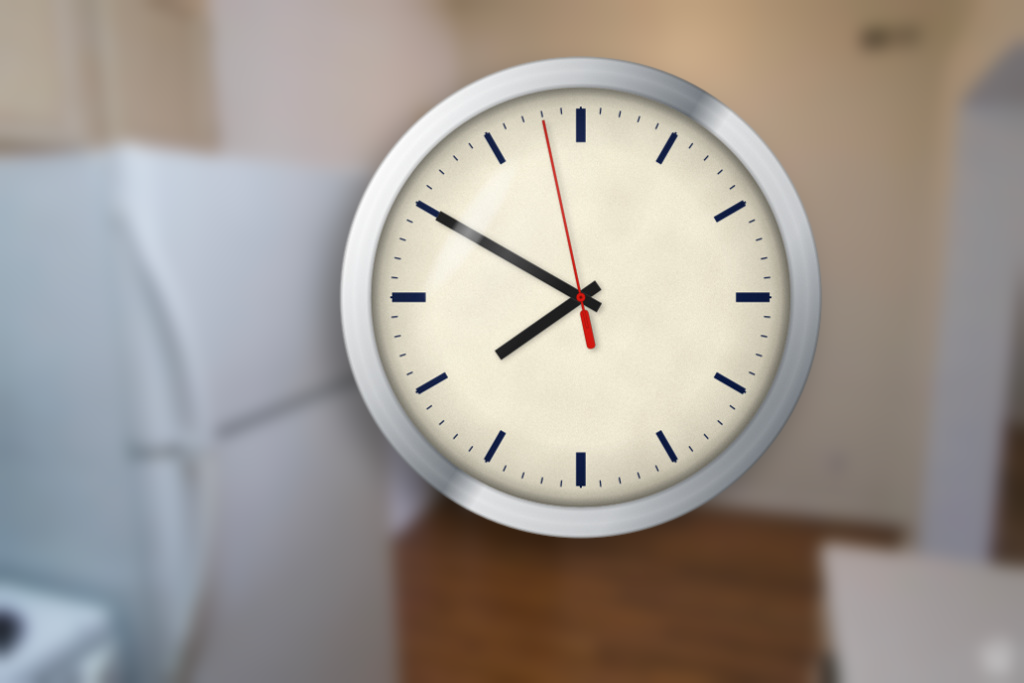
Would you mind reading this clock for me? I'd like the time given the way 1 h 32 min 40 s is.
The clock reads 7 h 49 min 58 s
